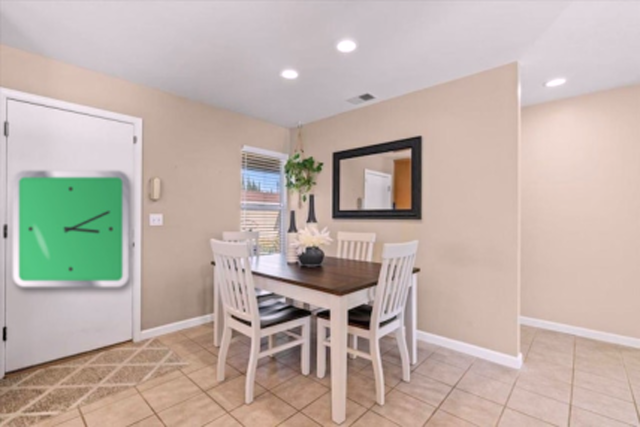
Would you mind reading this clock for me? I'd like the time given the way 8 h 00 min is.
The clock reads 3 h 11 min
